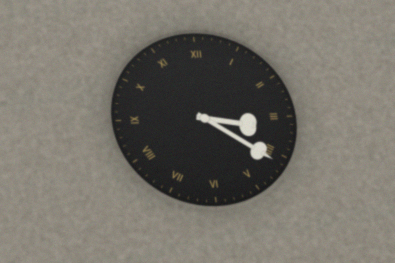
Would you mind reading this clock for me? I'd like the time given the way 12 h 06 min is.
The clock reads 3 h 21 min
